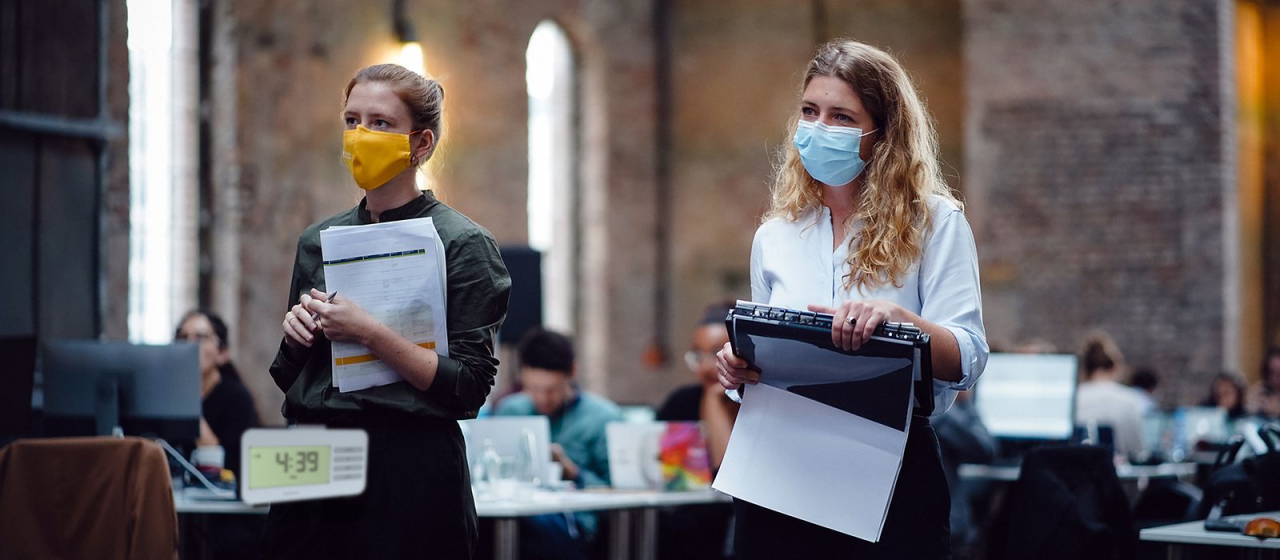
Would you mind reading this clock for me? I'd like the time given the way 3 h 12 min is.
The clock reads 4 h 39 min
